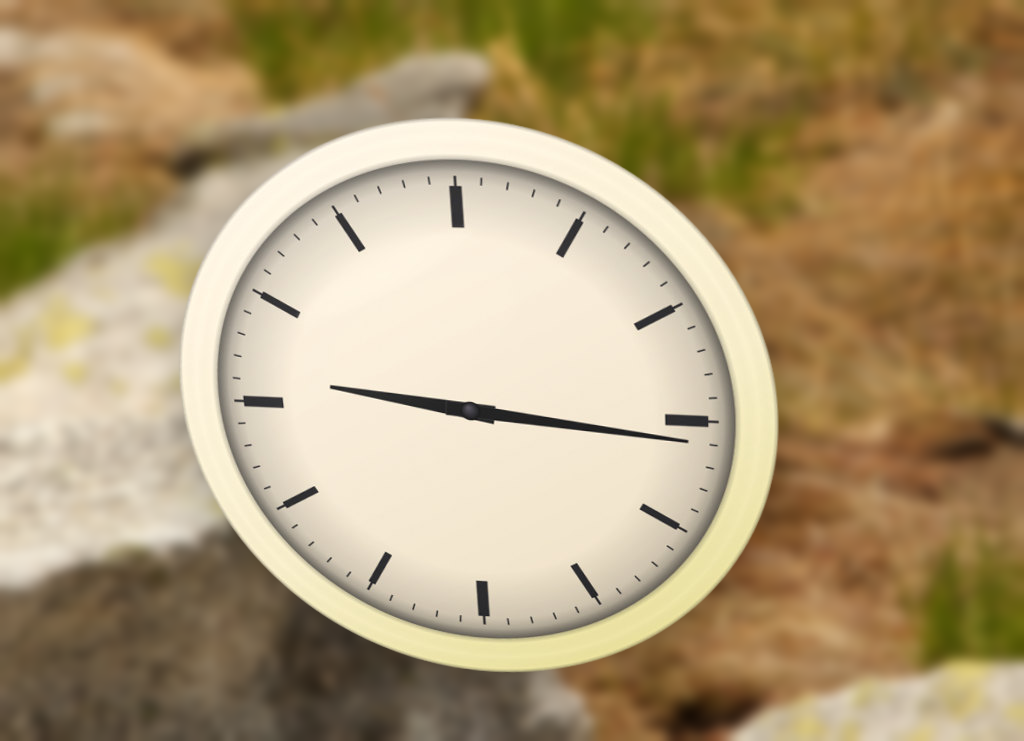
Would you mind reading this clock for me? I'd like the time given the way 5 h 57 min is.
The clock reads 9 h 16 min
